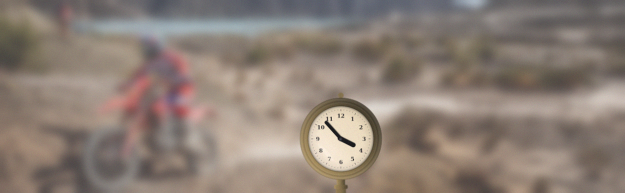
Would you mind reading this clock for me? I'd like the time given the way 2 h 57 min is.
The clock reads 3 h 53 min
